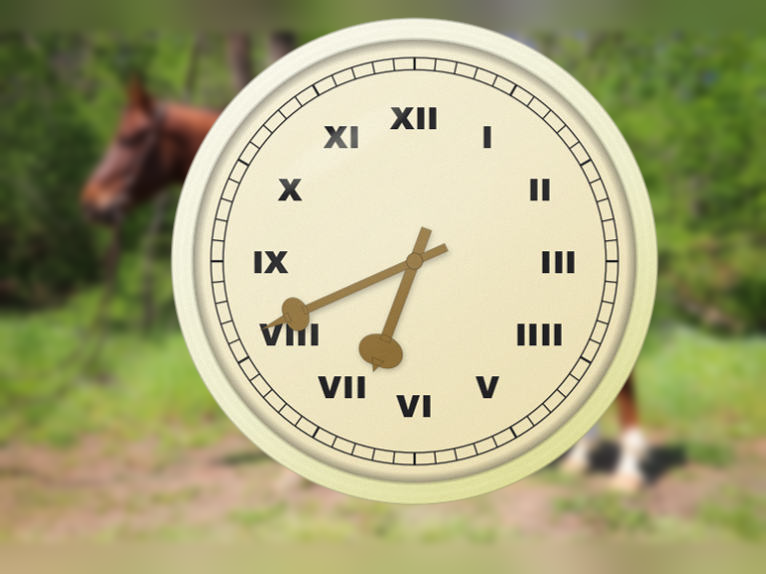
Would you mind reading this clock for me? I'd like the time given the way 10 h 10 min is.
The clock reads 6 h 41 min
